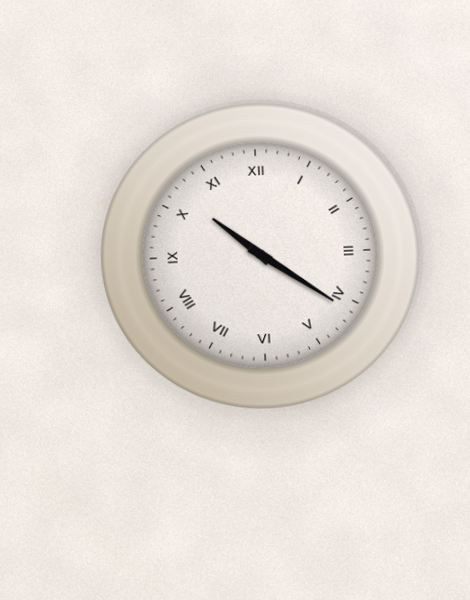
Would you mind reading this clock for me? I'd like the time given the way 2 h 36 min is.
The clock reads 10 h 21 min
